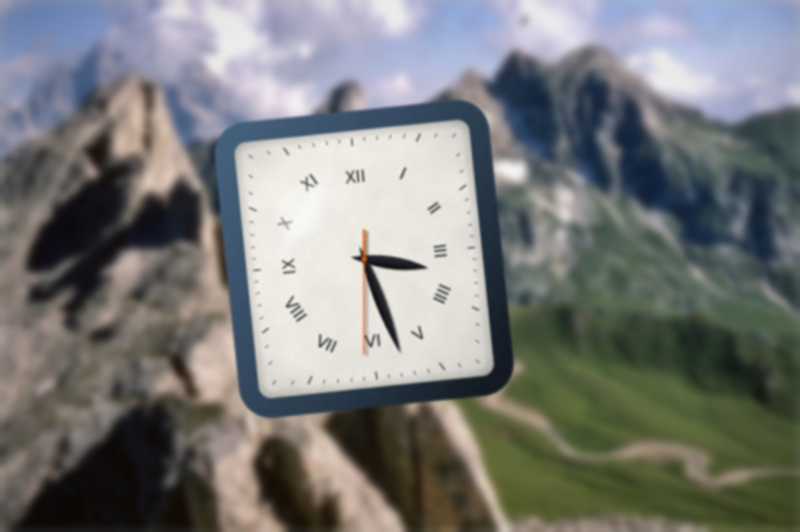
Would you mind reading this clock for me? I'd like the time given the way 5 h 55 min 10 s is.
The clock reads 3 h 27 min 31 s
